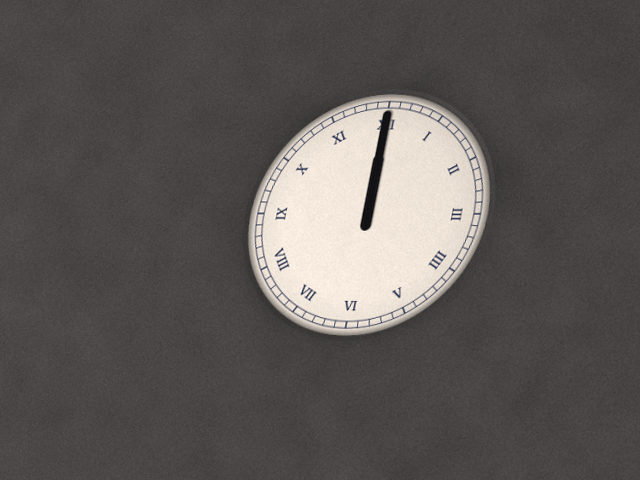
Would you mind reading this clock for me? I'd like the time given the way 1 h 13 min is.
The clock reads 12 h 00 min
